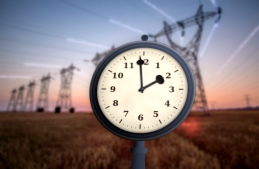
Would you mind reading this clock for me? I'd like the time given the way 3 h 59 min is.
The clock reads 1 h 59 min
